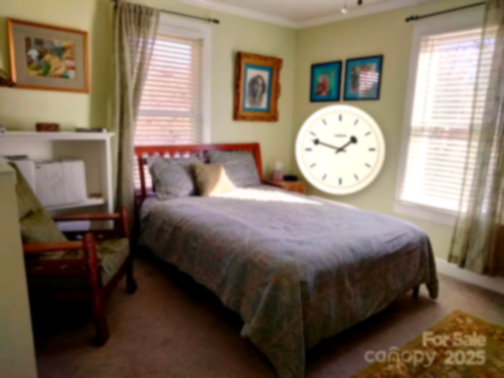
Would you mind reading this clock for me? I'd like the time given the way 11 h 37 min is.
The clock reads 1 h 48 min
